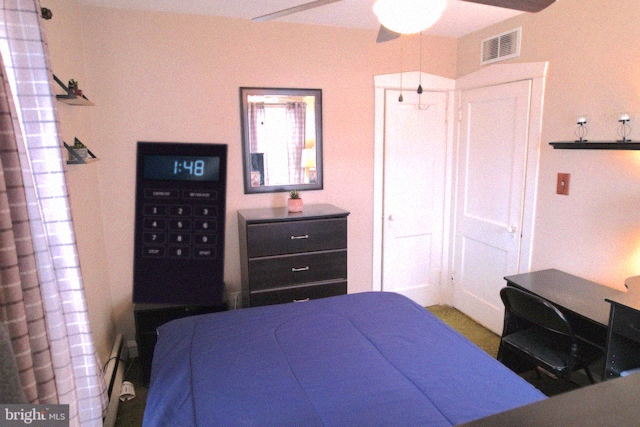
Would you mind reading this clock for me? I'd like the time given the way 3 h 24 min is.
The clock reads 1 h 48 min
